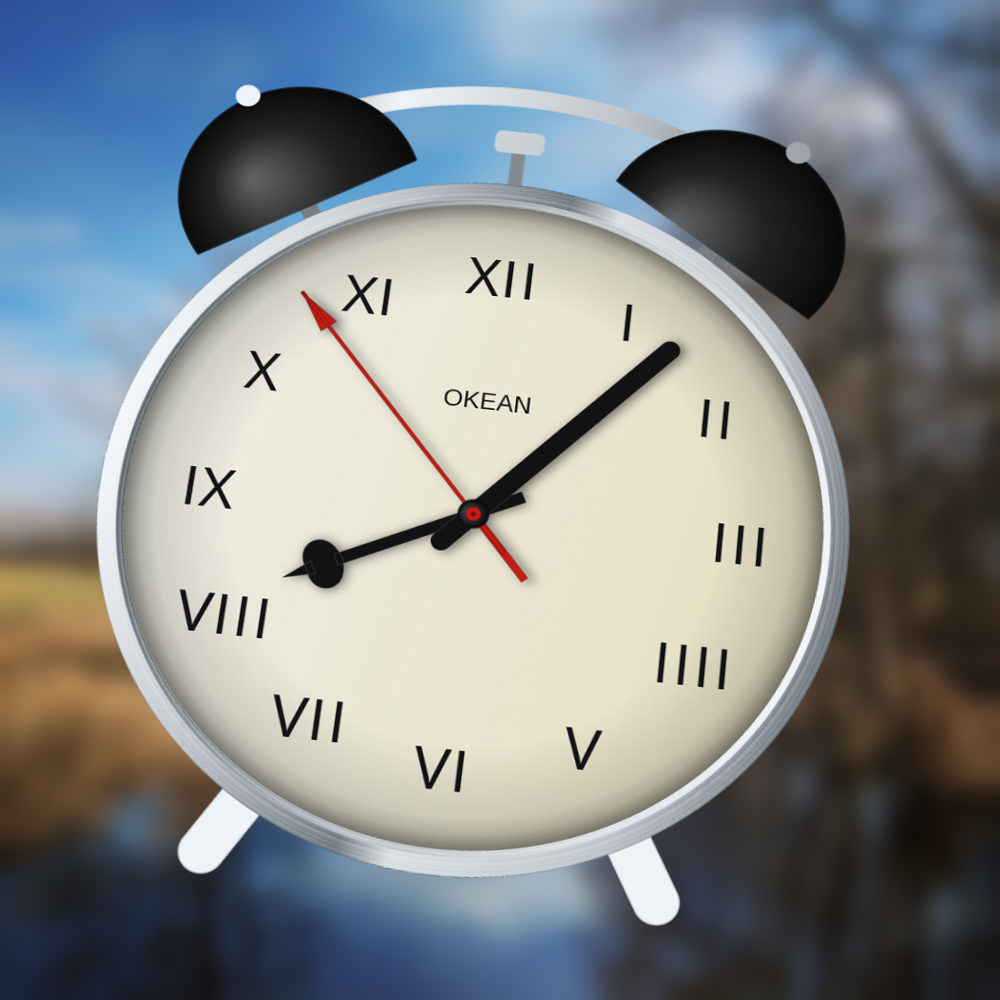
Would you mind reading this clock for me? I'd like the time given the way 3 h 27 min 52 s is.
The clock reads 8 h 06 min 53 s
